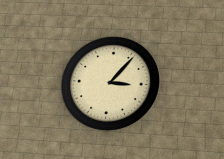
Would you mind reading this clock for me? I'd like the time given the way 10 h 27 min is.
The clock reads 3 h 06 min
